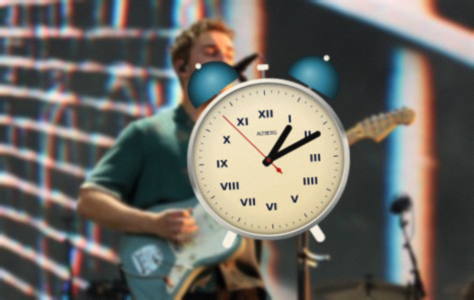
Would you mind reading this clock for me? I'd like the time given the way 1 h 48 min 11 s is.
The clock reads 1 h 10 min 53 s
